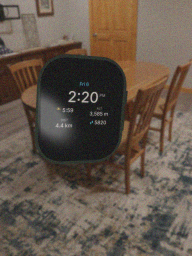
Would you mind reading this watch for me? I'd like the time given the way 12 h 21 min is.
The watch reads 2 h 20 min
